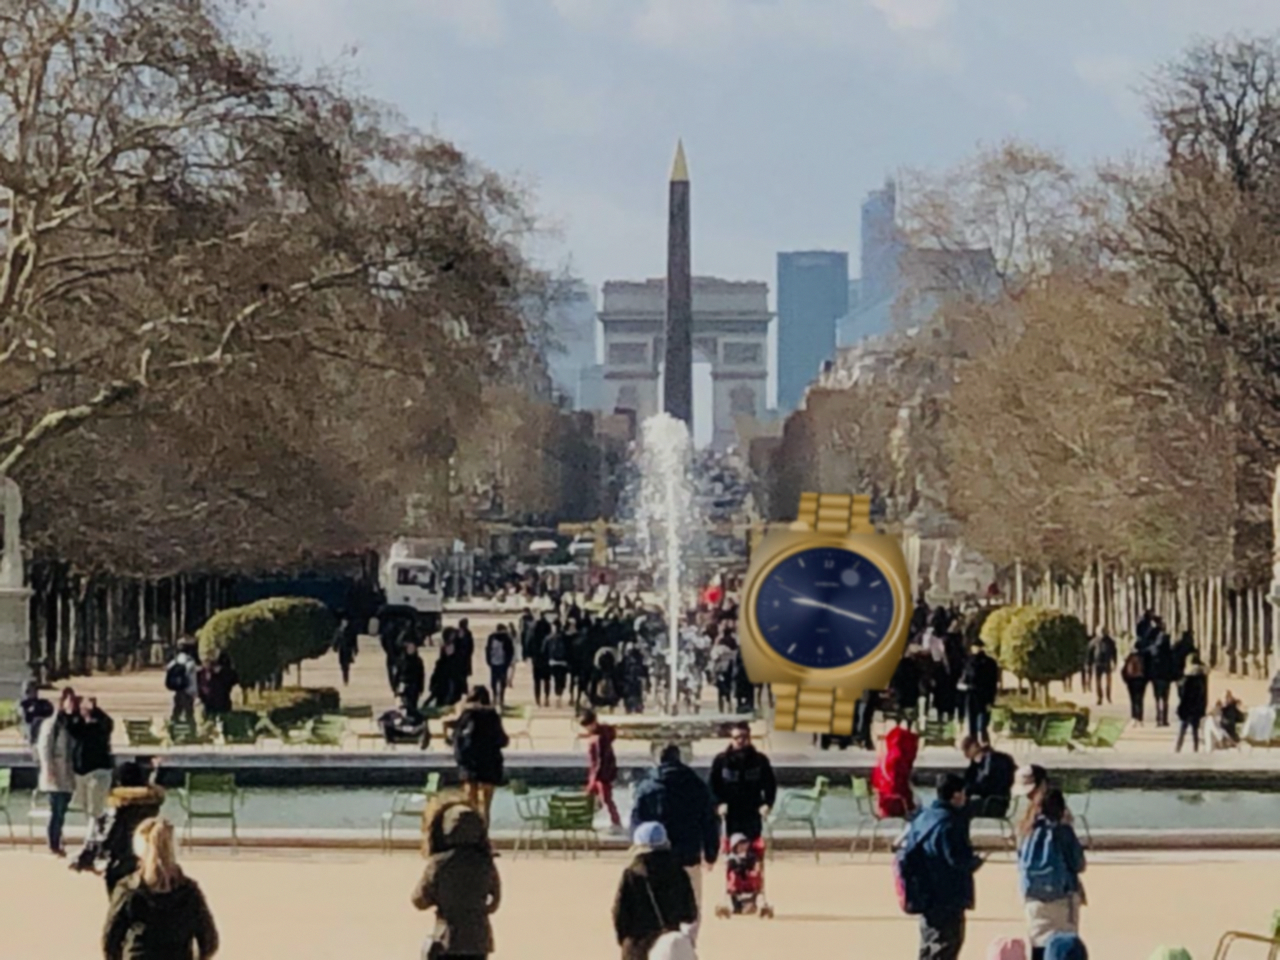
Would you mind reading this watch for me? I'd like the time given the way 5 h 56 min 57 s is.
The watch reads 9 h 17 min 49 s
